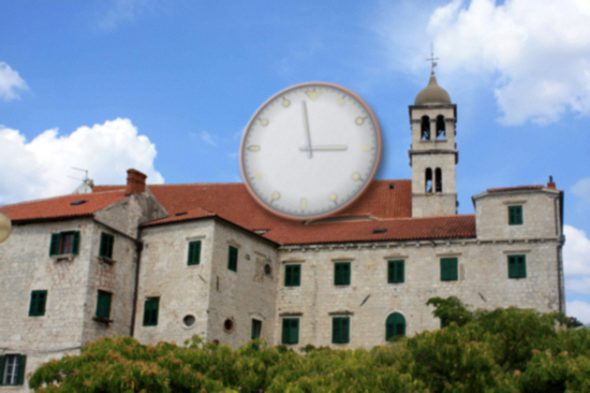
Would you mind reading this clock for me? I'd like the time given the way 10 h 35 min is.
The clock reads 2 h 58 min
